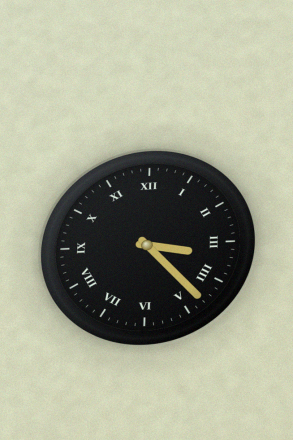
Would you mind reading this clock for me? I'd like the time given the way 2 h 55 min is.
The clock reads 3 h 23 min
